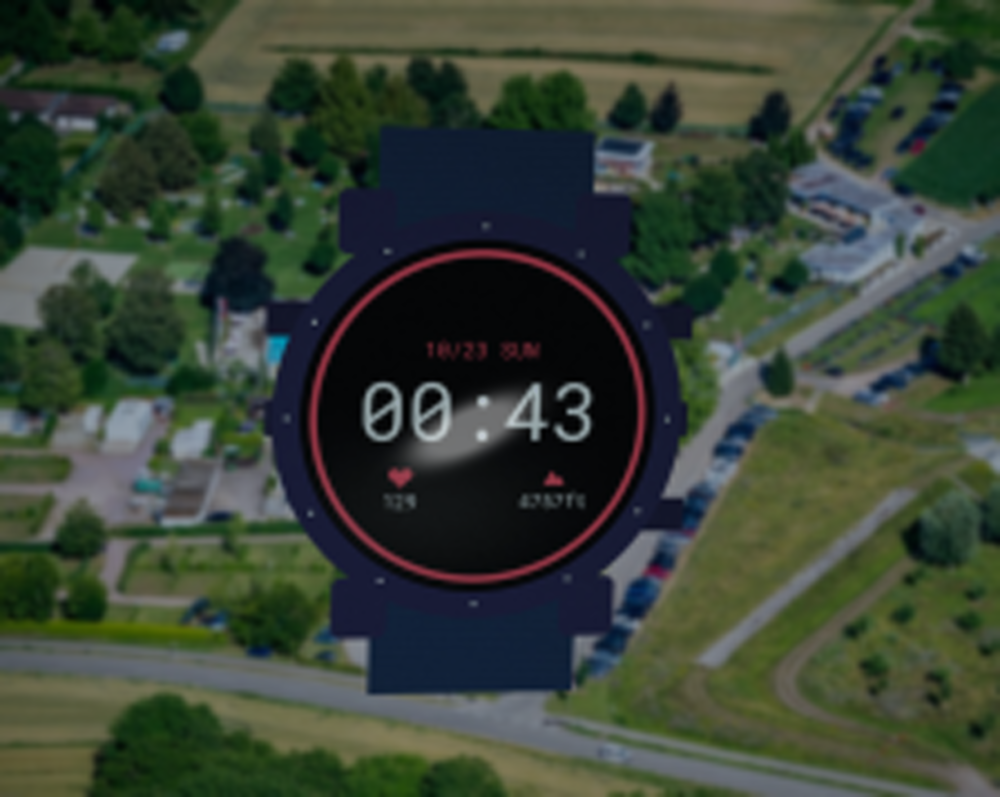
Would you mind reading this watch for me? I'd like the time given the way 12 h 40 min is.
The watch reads 0 h 43 min
